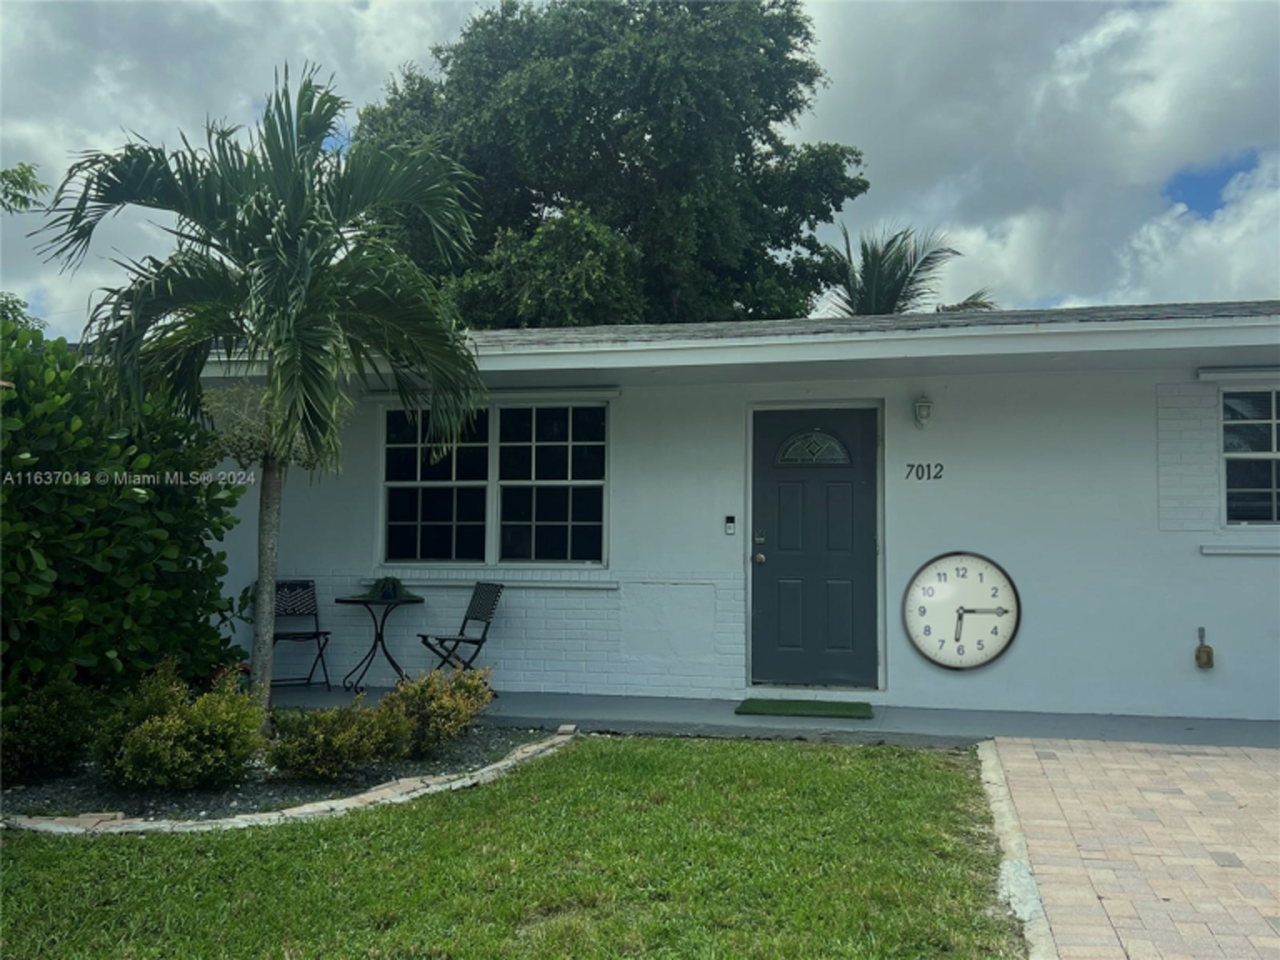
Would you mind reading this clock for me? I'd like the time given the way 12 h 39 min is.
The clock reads 6 h 15 min
